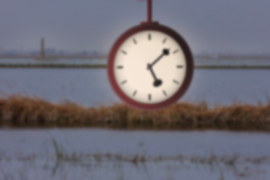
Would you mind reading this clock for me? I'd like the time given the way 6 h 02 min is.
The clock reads 5 h 08 min
